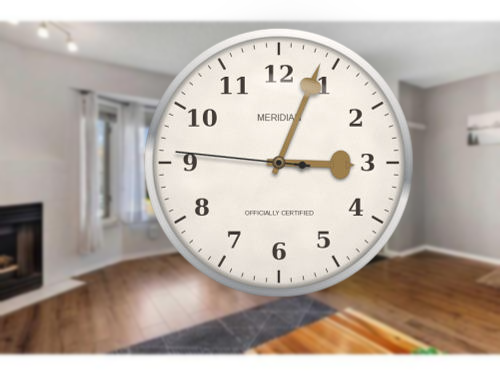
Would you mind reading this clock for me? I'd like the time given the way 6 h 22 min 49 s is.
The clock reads 3 h 03 min 46 s
